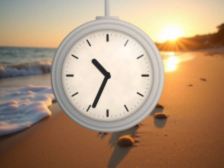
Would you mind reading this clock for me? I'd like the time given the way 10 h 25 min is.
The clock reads 10 h 34 min
